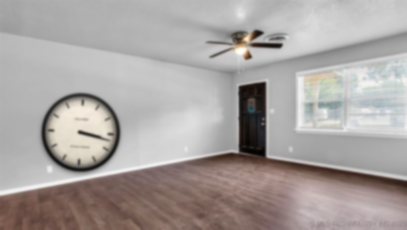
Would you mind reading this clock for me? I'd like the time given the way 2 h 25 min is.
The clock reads 3 h 17 min
